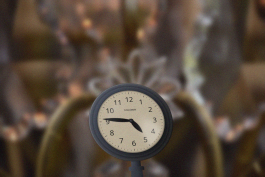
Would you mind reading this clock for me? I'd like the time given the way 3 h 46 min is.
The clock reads 4 h 46 min
